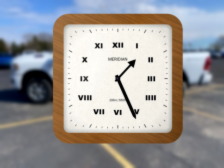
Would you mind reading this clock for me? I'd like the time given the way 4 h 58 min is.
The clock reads 1 h 26 min
